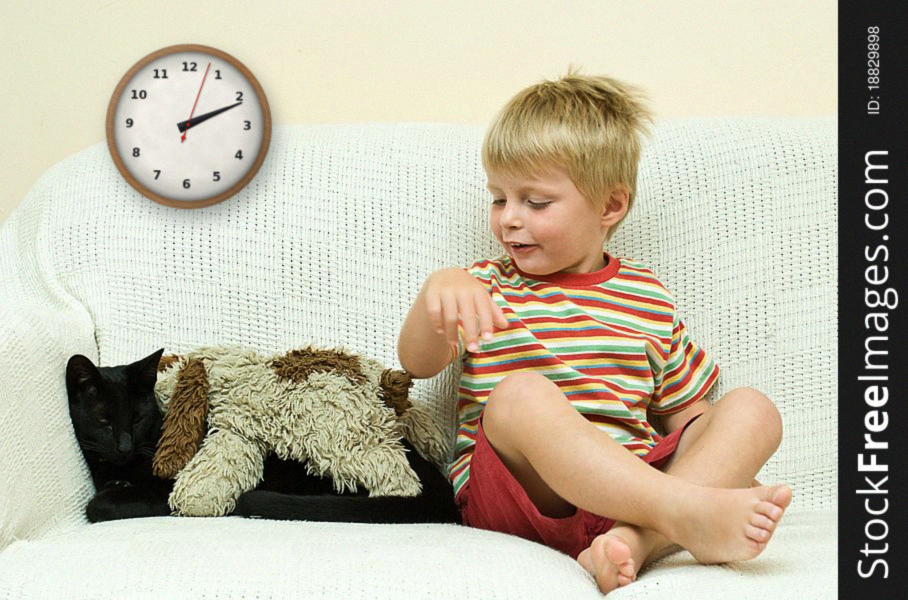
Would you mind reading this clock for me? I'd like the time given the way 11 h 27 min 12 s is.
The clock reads 2 h 11 min 03 s
